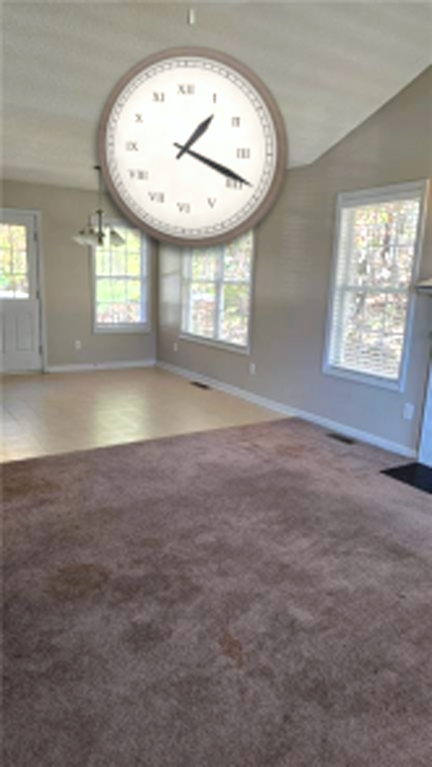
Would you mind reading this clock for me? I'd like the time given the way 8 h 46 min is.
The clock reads 1 h 19 min
